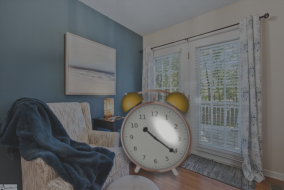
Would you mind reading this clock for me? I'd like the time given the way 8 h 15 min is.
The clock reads 10 h 21 min
